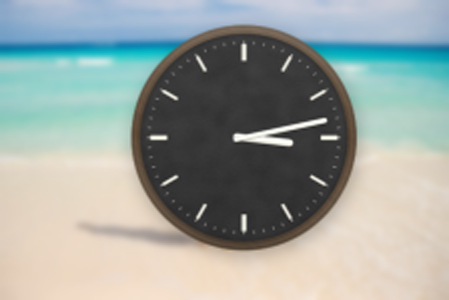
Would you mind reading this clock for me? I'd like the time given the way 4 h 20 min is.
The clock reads 3 h 13 min
